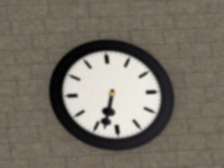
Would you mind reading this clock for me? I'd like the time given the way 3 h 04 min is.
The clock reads 6 h 33 min
